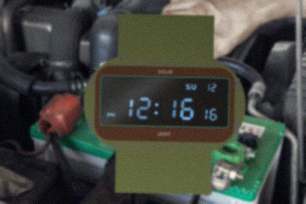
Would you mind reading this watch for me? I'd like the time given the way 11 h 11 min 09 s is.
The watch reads 12 h 16 min 16 s
